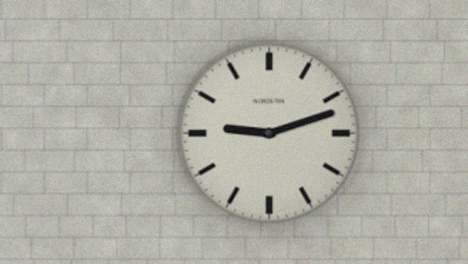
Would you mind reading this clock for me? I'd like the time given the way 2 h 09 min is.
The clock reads 9 h 12 min
